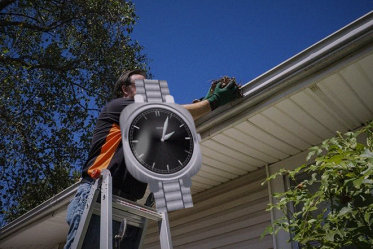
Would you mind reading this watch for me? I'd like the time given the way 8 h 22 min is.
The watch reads 2 h 04 min
